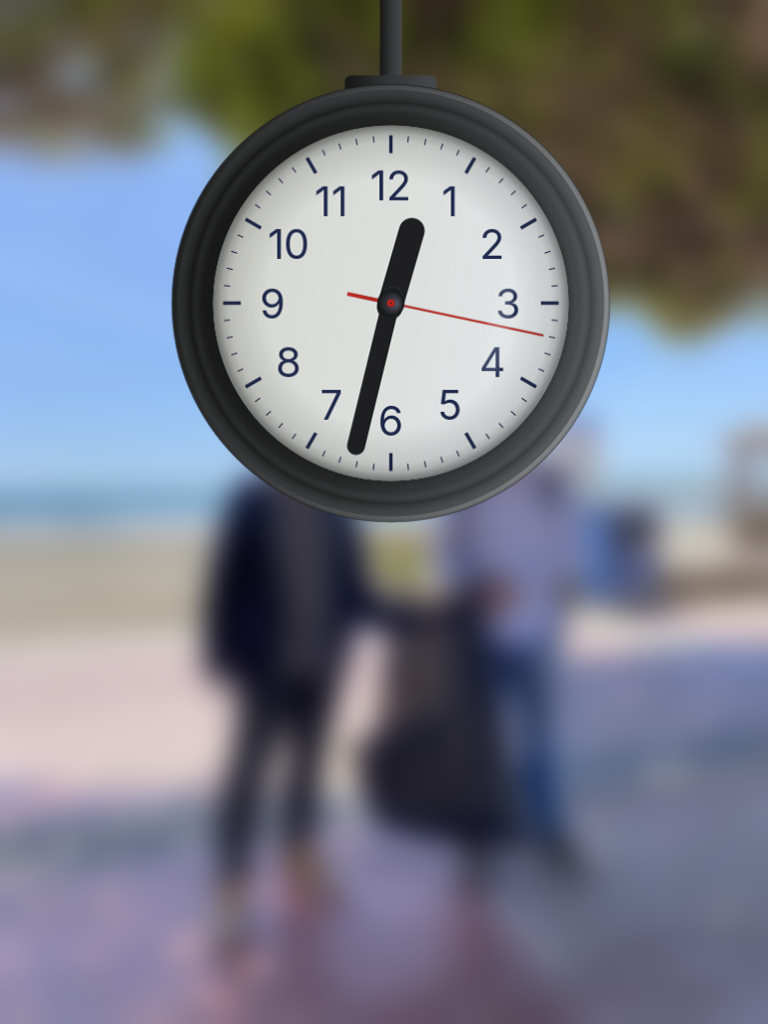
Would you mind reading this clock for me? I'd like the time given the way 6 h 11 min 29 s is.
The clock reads 12 h 32 min 17 s
